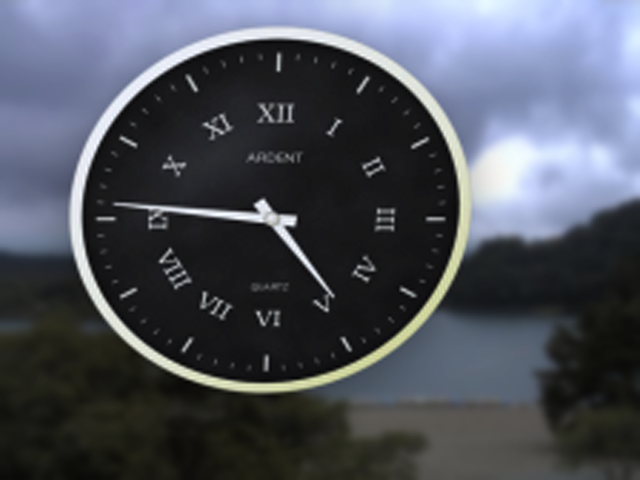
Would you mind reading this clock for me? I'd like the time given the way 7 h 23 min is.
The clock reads 4 h 46 min
